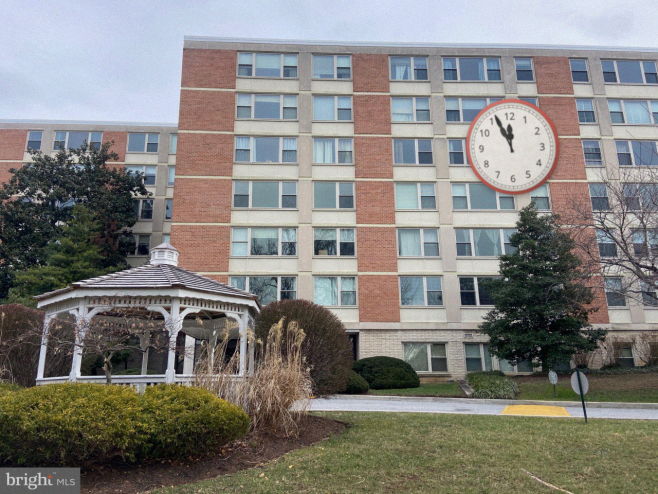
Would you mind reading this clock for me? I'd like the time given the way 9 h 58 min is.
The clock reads 11 h 56 min
